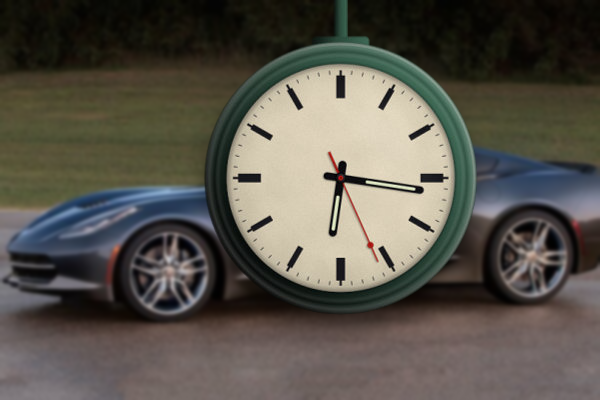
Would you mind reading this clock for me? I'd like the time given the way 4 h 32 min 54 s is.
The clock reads 6 h 16 min 26 s
